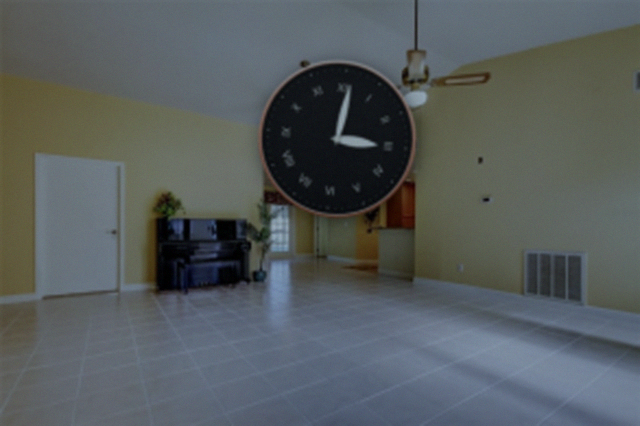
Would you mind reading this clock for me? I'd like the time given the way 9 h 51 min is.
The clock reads 3 h 01 min
